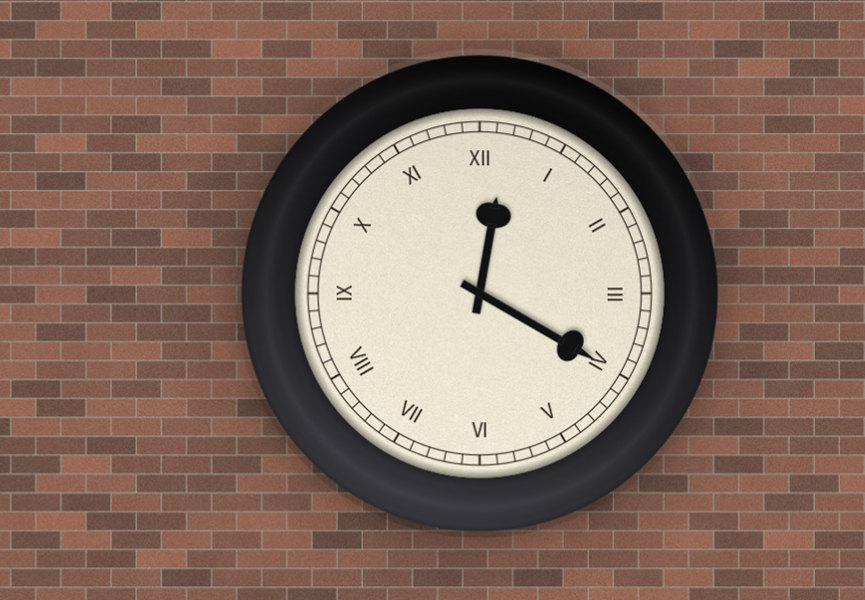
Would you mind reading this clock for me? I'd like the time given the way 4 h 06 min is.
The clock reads 12 h 20 min
